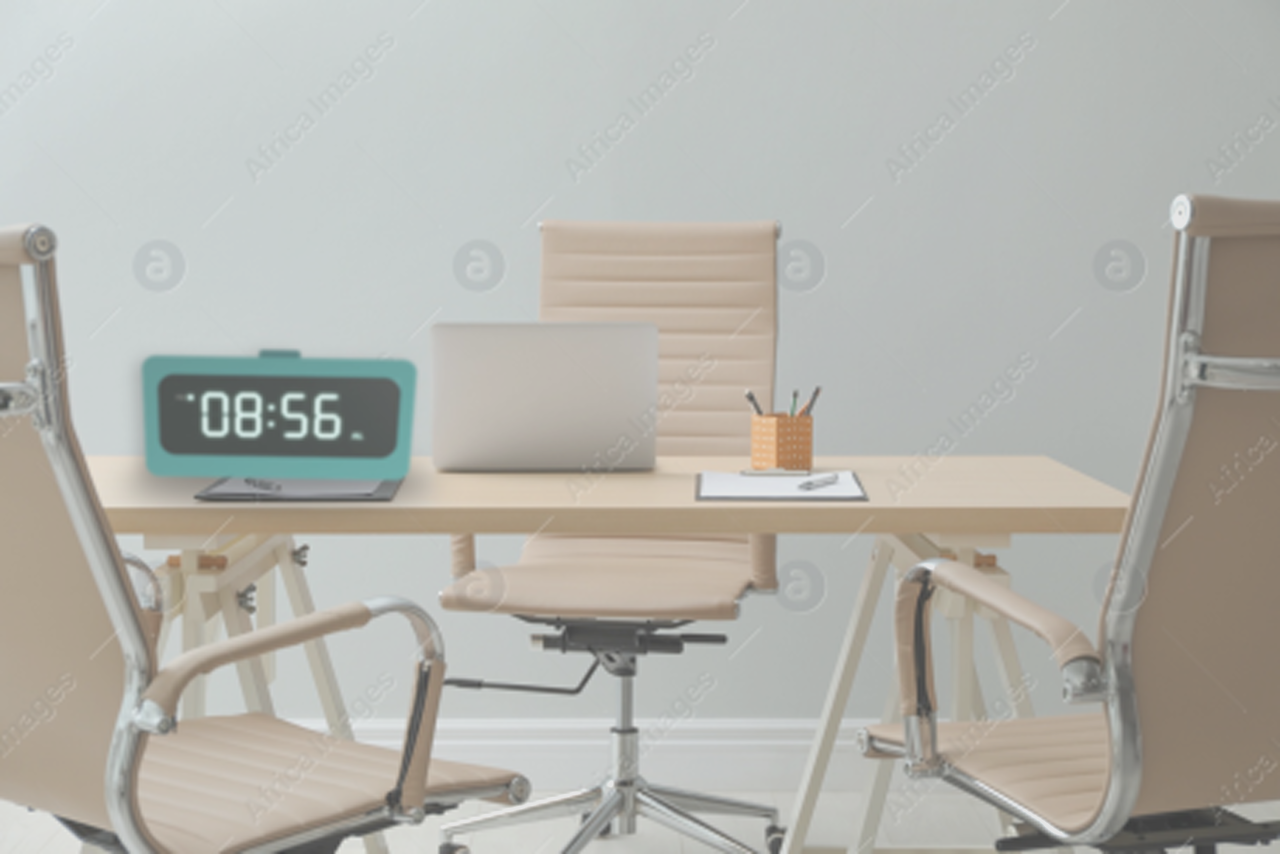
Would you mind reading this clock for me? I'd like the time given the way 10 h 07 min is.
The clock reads 8 h 56 min
